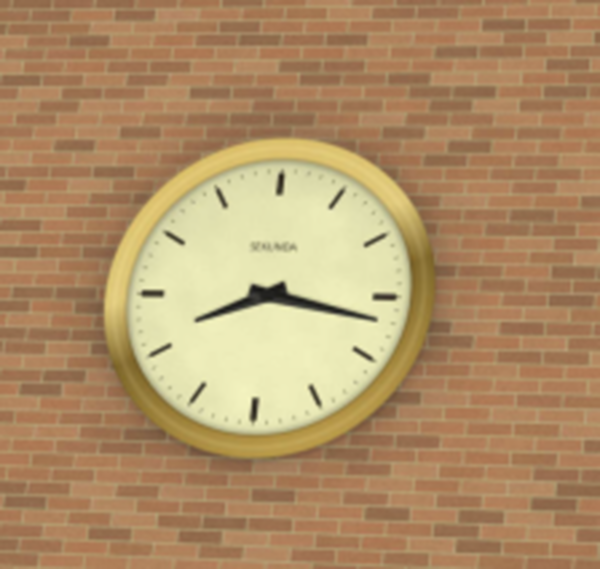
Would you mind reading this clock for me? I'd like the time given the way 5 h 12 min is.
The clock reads 8 h 17 min
